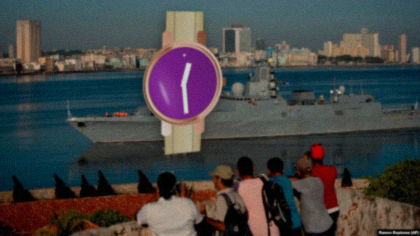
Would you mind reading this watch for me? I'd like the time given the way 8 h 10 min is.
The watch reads 12 h 29 min
